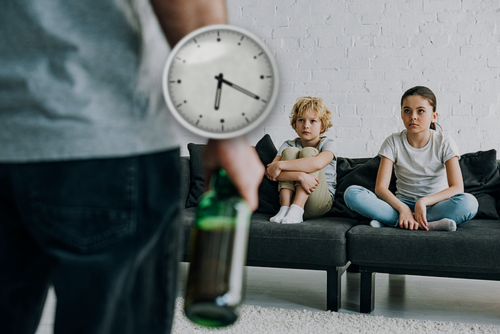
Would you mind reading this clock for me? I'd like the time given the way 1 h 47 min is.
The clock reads 6 h 20 min
